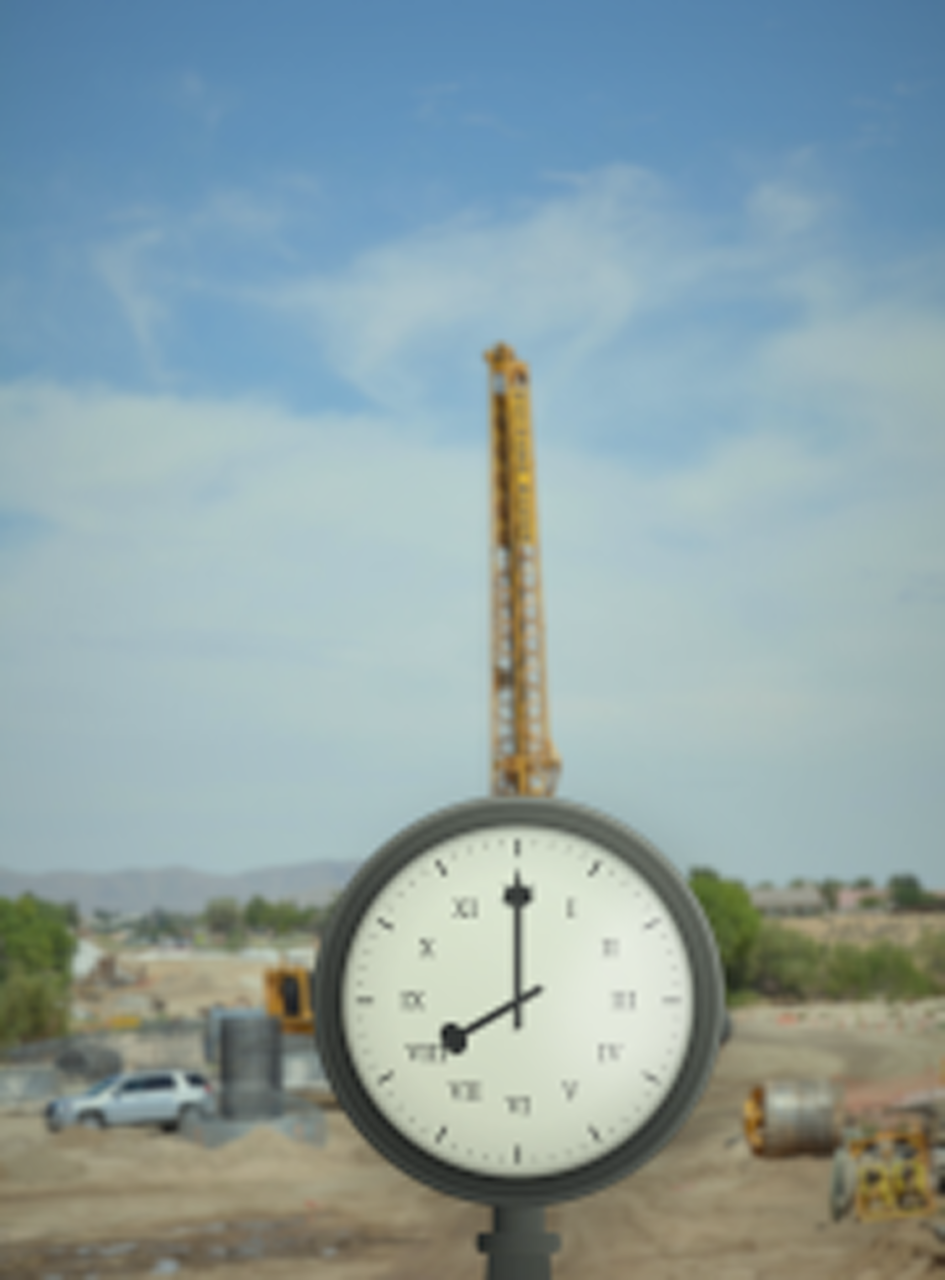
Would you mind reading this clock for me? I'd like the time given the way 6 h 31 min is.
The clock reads 8 h 00 min
